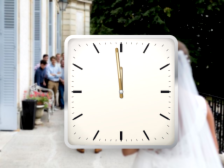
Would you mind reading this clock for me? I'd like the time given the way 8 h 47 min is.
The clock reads 11 h 59 min
